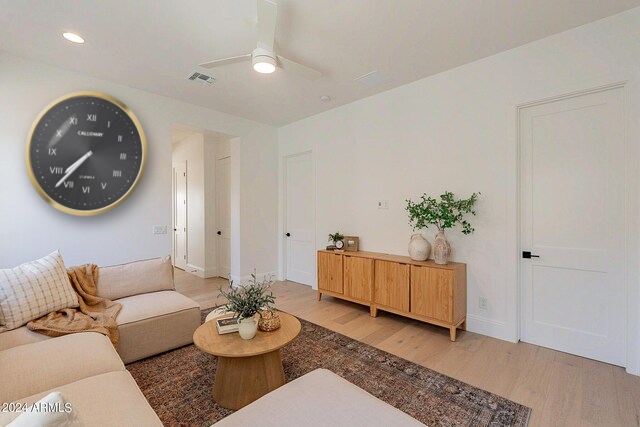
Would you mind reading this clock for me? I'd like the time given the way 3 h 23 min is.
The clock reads 7 h 37 min
